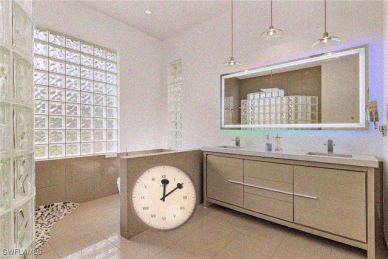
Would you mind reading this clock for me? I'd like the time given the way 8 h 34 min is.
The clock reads 12 h 09 min
